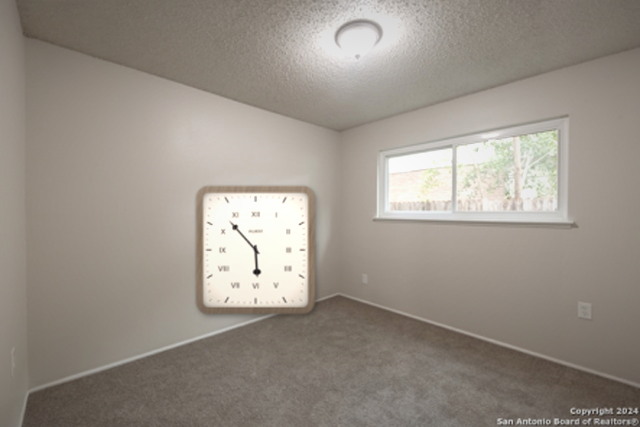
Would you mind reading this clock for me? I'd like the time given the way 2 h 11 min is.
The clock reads 5 h 53 min
